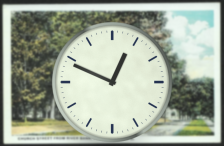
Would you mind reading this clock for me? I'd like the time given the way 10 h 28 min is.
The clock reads 12 h 49 min
